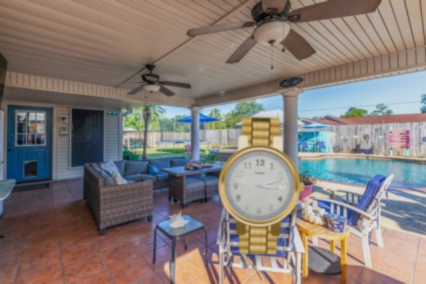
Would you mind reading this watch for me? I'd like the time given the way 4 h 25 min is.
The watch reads 3 h 12 min
